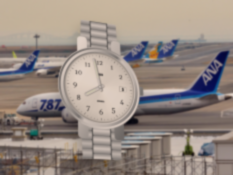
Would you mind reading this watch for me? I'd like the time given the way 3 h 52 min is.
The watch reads 7 h 58 min
